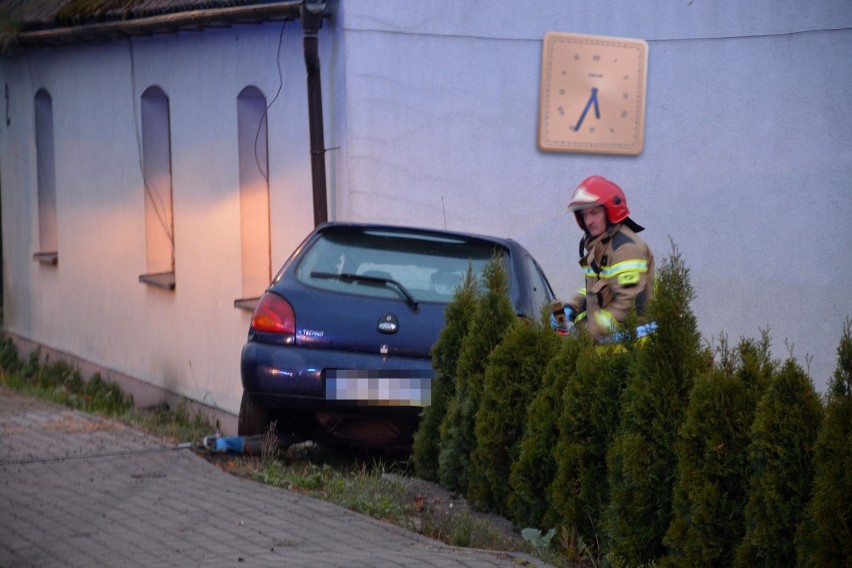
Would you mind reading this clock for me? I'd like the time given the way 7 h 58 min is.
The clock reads 5 h 34 min
